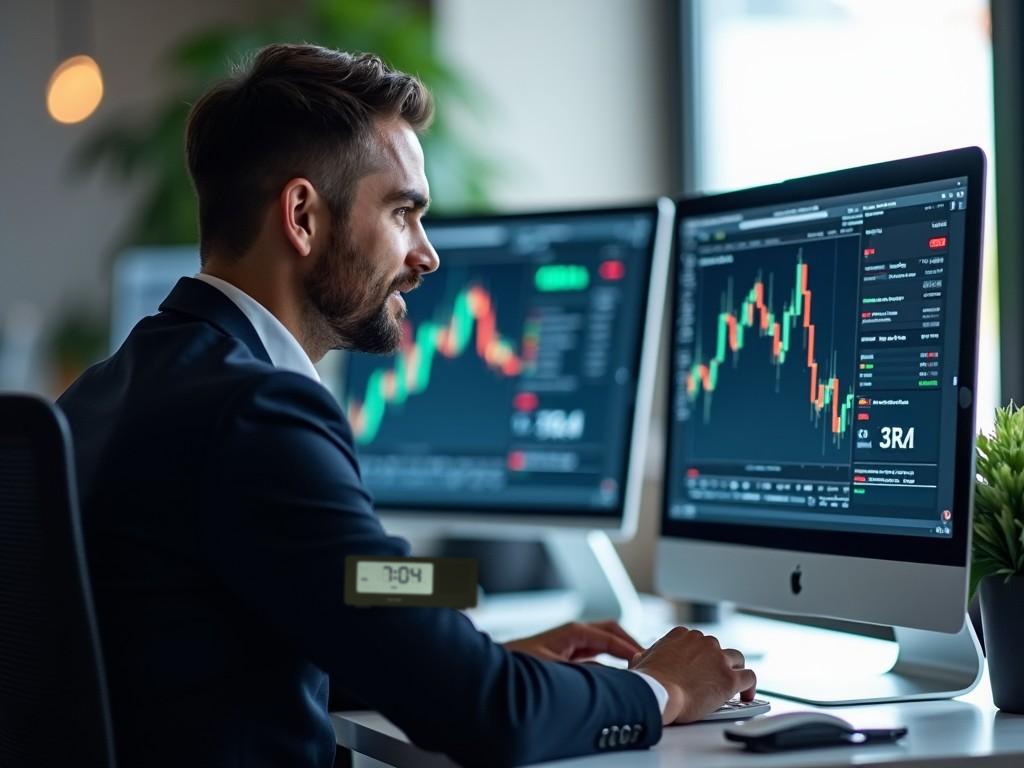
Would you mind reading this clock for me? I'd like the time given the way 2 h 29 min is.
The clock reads 7 h 04 min
